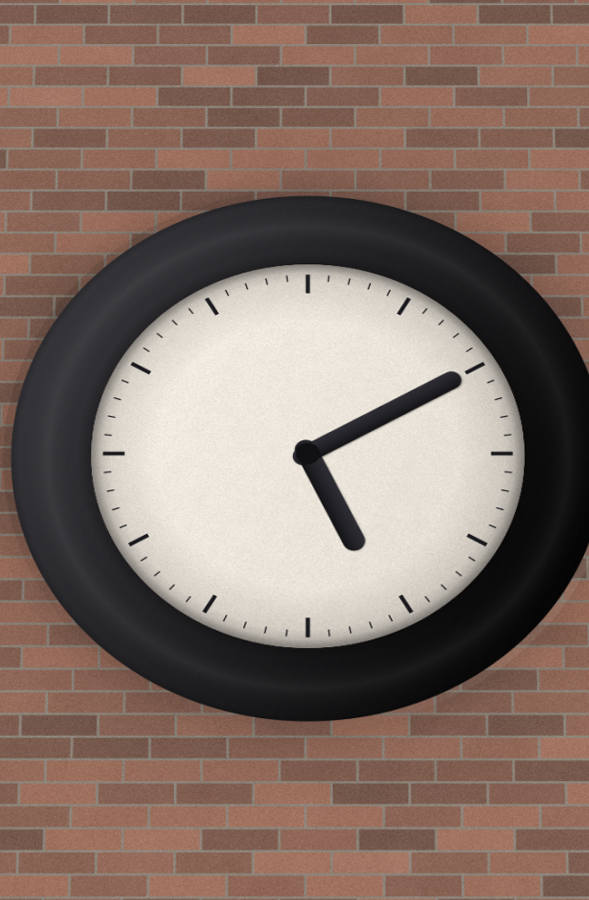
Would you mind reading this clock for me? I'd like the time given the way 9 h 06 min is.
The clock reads 5 h 10 min
